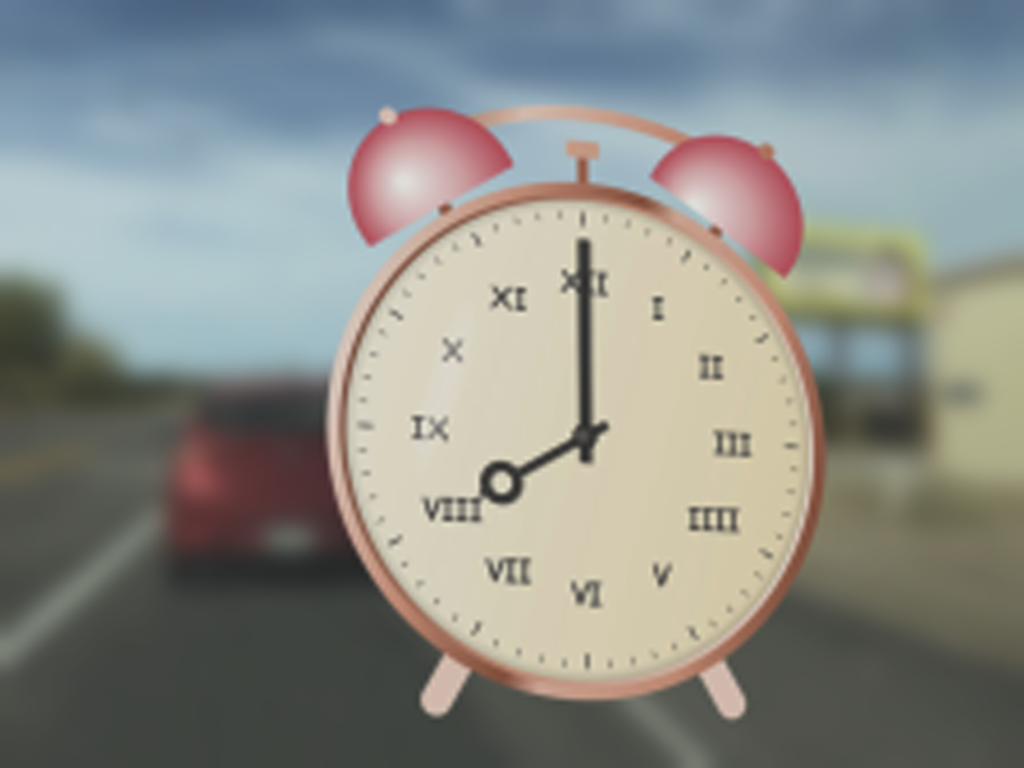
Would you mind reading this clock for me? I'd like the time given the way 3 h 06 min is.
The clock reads 8 h 00 min
